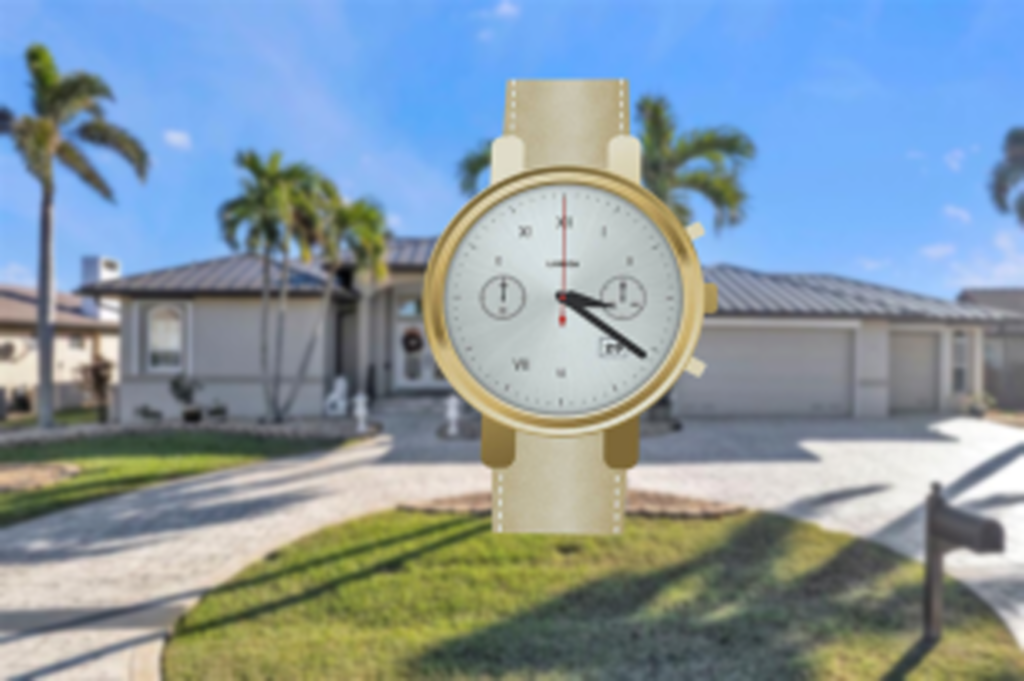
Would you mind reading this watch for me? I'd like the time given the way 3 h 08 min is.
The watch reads 3 h 21 min
